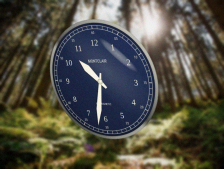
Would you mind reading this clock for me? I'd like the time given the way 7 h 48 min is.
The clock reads 10 h 32 min
